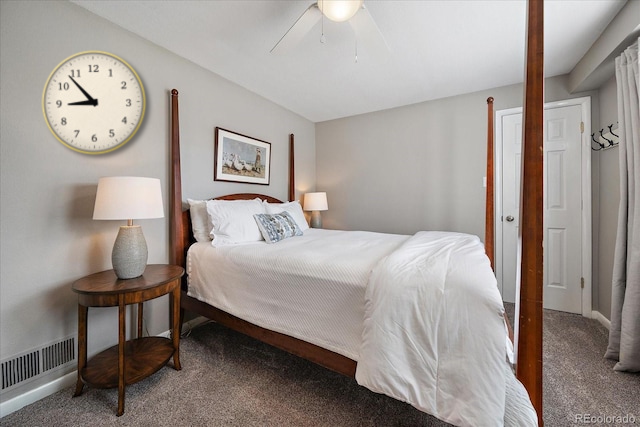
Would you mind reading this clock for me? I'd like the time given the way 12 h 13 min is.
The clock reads 8 h 53 min
